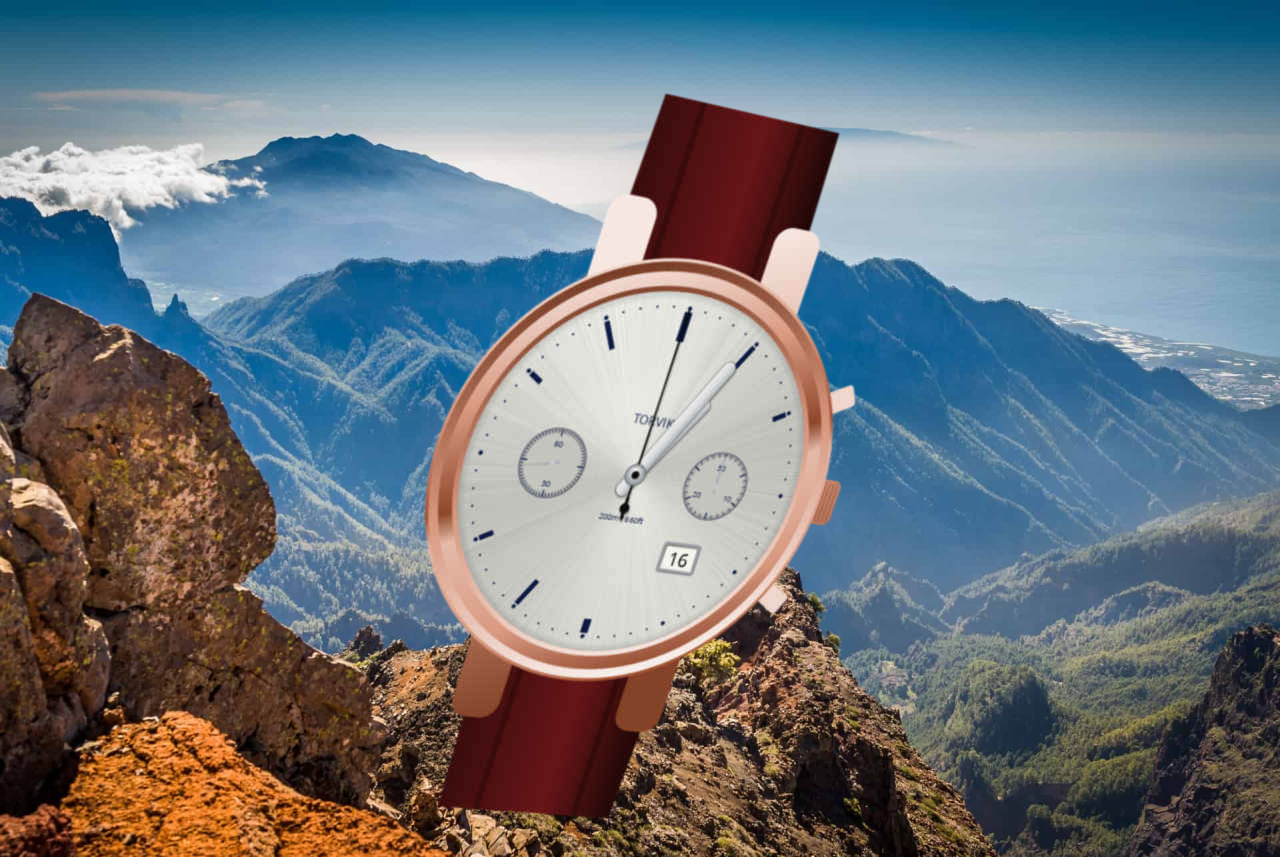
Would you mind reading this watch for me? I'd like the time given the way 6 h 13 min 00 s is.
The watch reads 1 h 04 min 43 s
